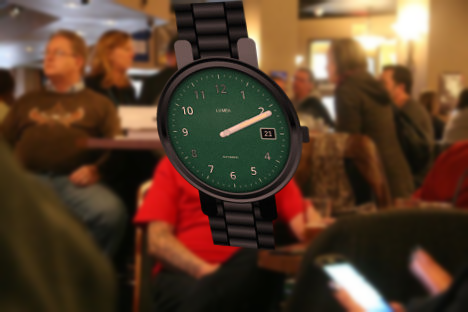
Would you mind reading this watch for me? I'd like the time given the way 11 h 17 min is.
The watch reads 2 h 11 min
